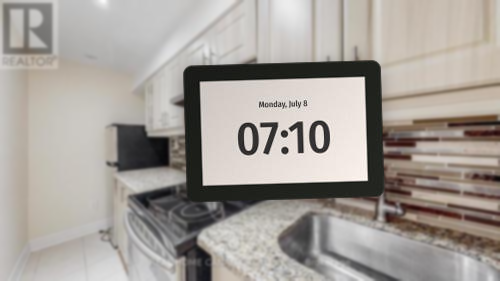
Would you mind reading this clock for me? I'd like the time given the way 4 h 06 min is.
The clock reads 7 h 10 min
